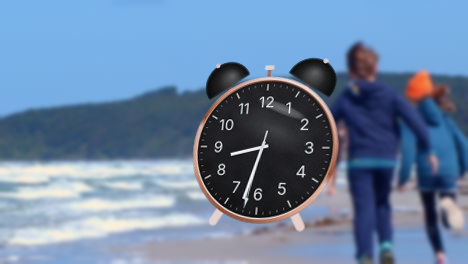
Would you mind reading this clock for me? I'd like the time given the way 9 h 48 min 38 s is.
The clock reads 8 h 32 min 32 s
